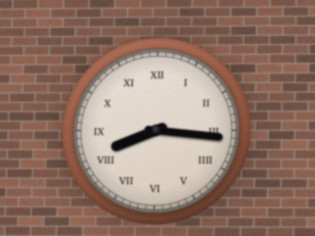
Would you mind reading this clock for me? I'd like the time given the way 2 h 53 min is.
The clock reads 8 h 16 min
